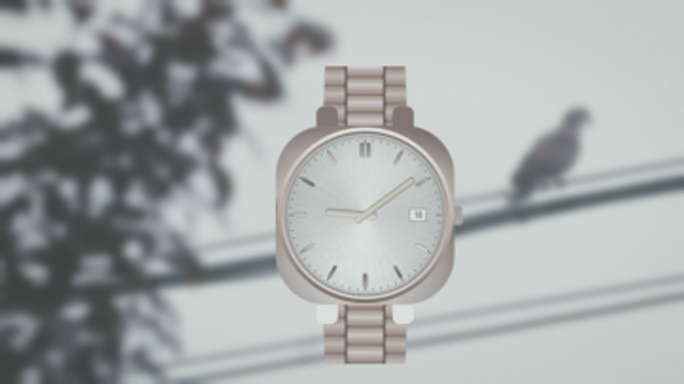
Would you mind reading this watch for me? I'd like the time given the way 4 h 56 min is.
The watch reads 9 h 09 min
